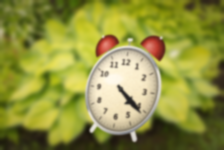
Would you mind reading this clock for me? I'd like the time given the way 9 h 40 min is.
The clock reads 4 h 21 min
